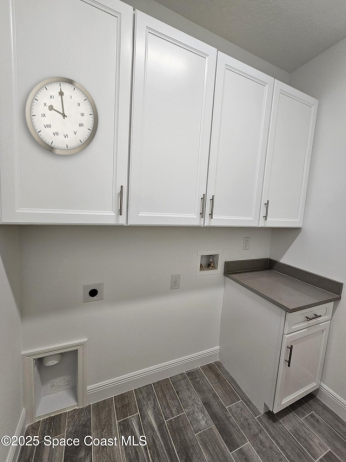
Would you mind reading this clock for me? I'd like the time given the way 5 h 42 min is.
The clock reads 10 h 00 min
